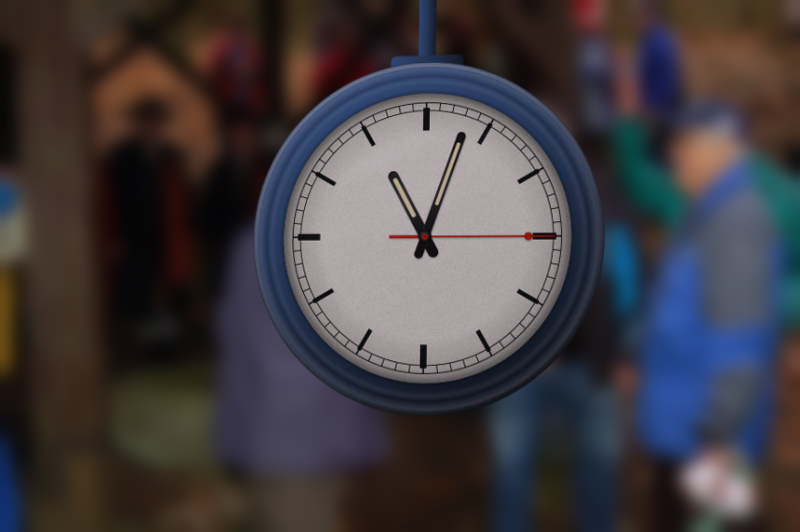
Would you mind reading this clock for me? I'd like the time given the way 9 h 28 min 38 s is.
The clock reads 11 h 03 min 15 s
